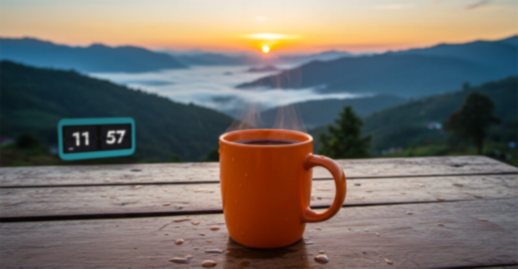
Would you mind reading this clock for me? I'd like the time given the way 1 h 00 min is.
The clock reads 11 h 57 min
